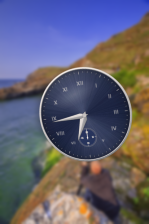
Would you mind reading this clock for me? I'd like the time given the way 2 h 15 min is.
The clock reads 6 h 44 min
